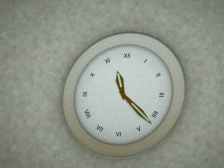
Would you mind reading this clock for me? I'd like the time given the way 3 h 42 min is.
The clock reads 11 h 22 min
